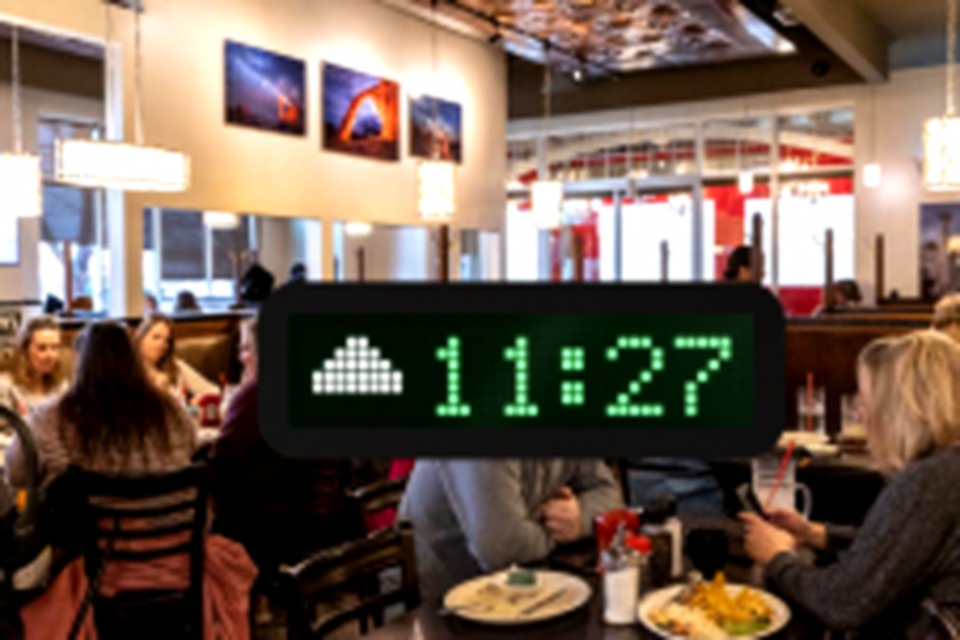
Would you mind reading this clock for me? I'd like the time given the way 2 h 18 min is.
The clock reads 11 h 27 min
